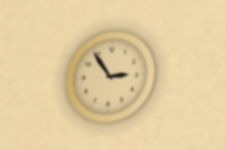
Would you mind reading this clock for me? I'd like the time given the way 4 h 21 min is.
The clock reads 2 h 54 min
